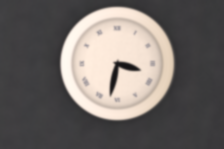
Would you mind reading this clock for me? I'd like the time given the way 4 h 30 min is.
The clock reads 3 h 32 min
